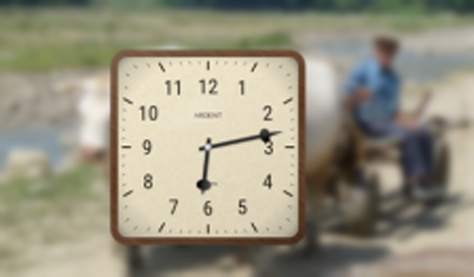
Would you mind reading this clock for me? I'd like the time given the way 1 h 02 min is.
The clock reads 6 h 13 min
